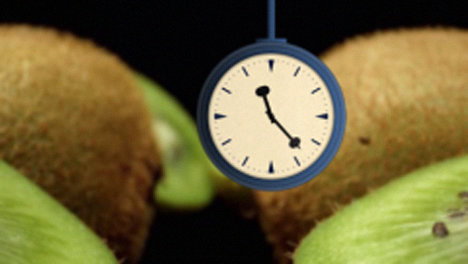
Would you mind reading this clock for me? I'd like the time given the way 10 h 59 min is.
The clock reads 11 h 23 min
